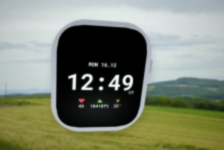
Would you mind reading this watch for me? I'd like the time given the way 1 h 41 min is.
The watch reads 12 h 49 min
